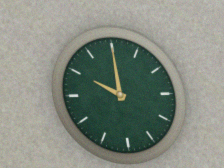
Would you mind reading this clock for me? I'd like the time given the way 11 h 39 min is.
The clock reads 10 h 00 min
